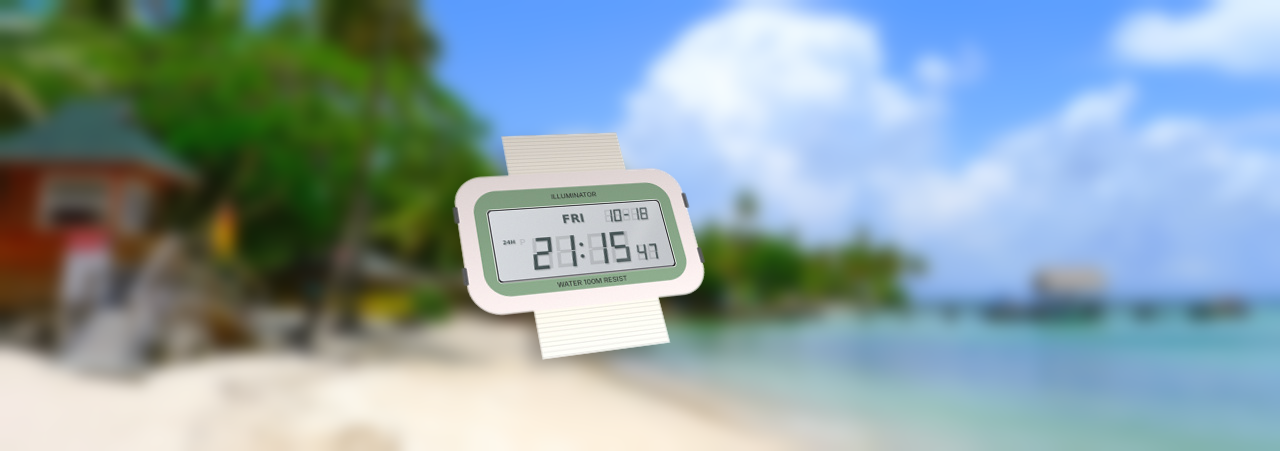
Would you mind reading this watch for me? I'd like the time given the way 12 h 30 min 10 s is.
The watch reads 21 h 15 min 47 s
